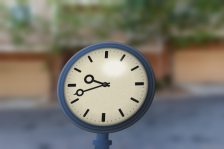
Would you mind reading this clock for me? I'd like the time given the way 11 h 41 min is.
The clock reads 9 h 42 min
